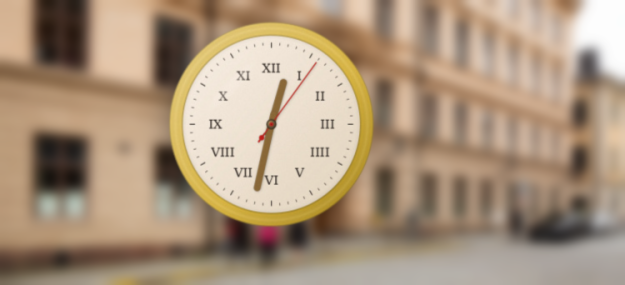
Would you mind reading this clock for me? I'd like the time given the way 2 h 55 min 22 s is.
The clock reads 12 h 32 min 06 s
